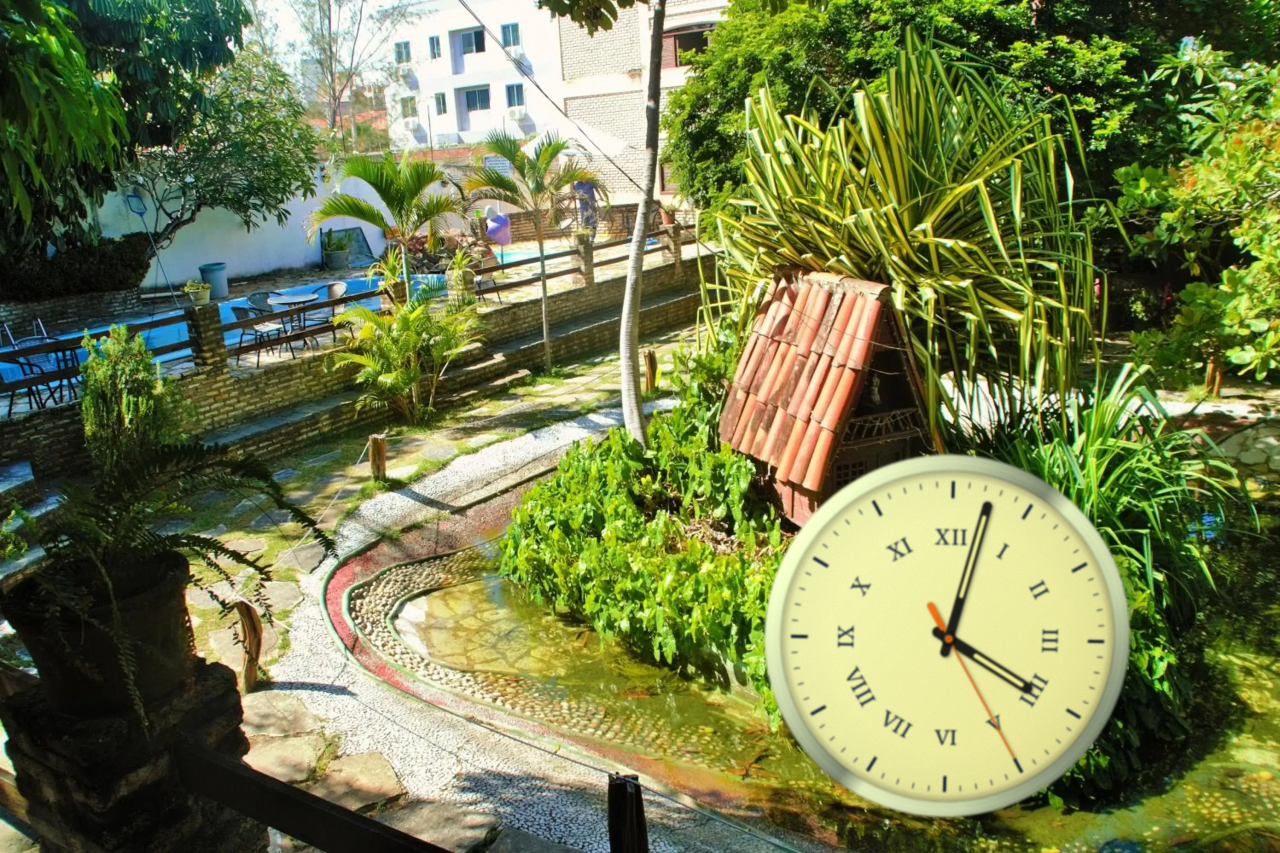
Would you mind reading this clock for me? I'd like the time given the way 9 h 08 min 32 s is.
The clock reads 4 h 02 min 25 s
